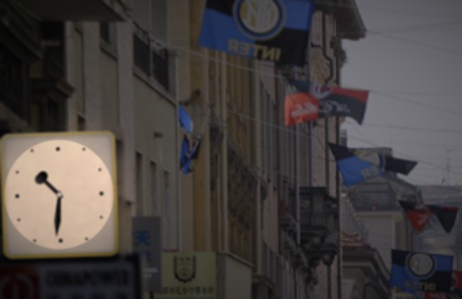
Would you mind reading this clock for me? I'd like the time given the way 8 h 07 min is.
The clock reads 10 h 31 min
